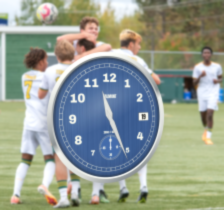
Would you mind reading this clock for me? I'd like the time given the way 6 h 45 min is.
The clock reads 11 h 26 min
